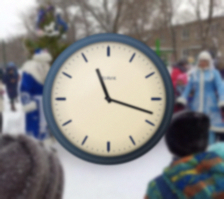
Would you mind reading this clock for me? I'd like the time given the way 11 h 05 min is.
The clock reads 11 h 18 min
